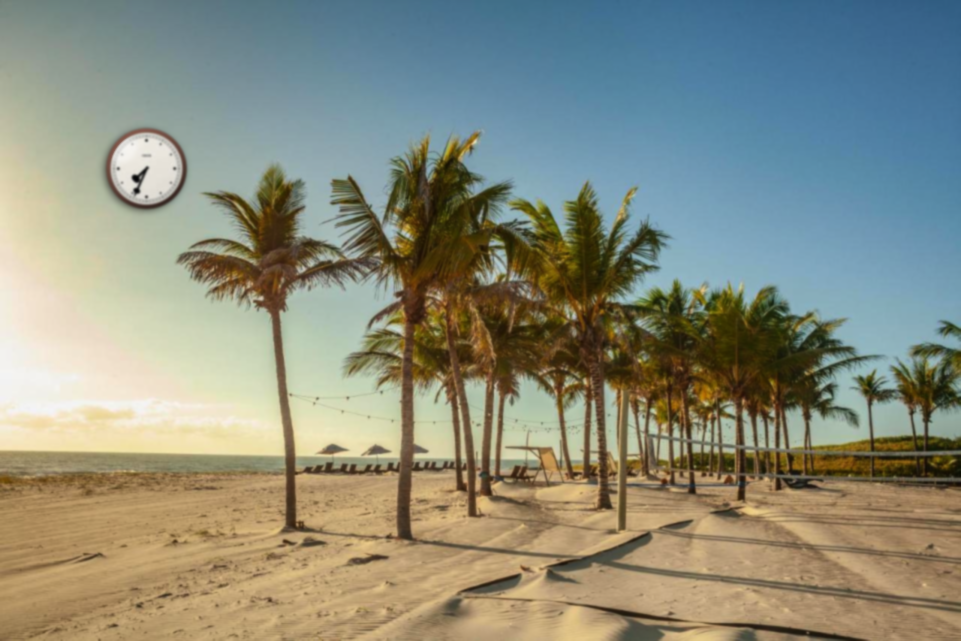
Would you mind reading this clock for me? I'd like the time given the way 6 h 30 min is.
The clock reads 7 h 34 min
